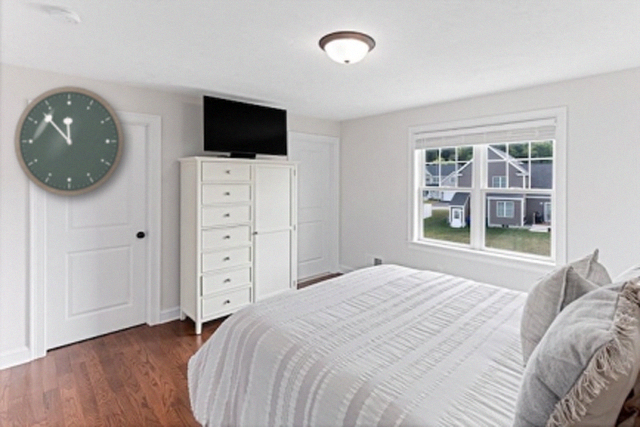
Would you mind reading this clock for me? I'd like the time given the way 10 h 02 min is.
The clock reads 11 h 53 min
